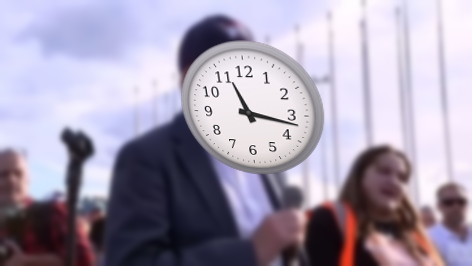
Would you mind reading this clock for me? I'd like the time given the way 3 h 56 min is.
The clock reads 11 h 17 min
